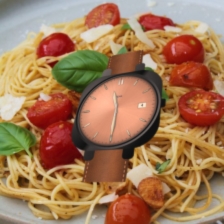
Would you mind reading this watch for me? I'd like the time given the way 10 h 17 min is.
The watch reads 11 h 30 min
